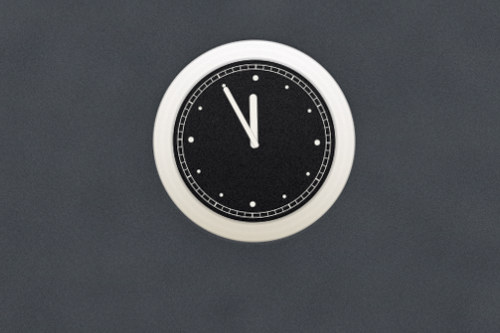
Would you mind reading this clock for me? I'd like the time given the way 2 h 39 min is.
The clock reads 11 h 55 min
